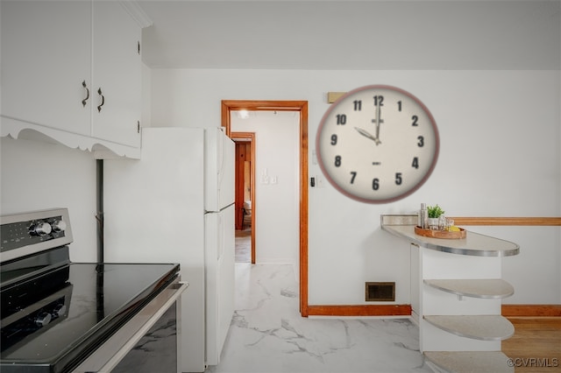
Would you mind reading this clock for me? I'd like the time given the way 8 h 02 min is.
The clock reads 10 h 00 min
